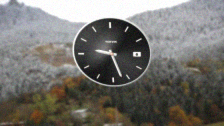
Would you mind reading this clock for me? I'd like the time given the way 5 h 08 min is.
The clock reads 9 h 27 min
